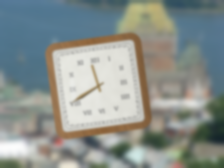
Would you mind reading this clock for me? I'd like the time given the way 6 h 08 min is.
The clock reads 11 h 41 min
